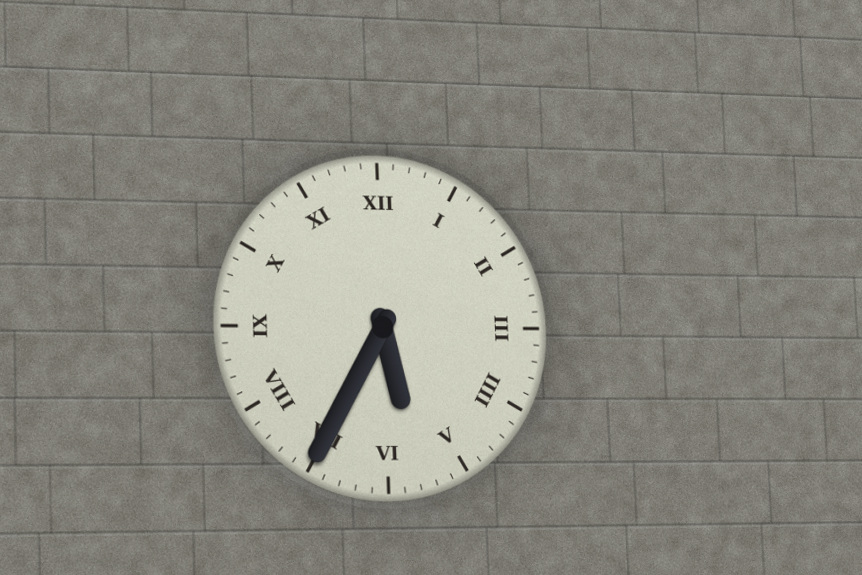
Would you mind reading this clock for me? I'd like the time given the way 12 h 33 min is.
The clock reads 5 h 35 min
